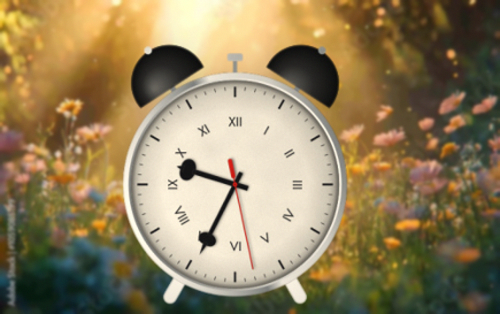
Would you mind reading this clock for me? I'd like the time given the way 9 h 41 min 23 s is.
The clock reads 9 h 34 min 28 s
